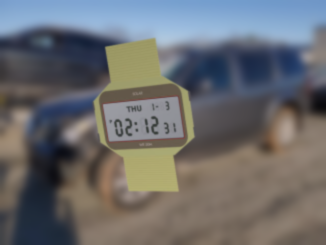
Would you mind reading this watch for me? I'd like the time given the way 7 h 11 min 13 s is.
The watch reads 2 h 12 min 31 s
